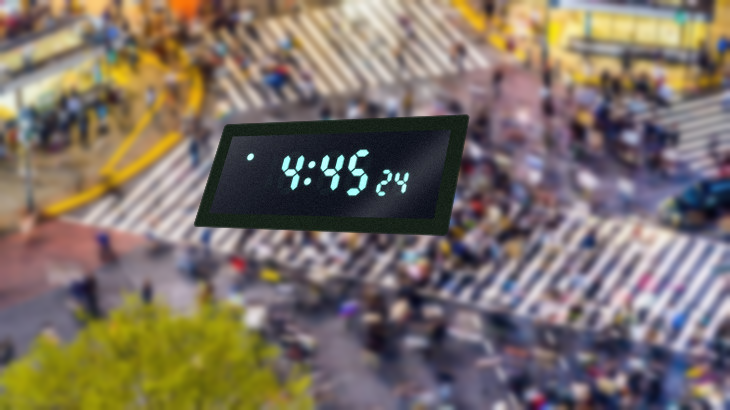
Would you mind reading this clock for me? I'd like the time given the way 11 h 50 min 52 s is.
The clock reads 4 h 45 min 24 s
